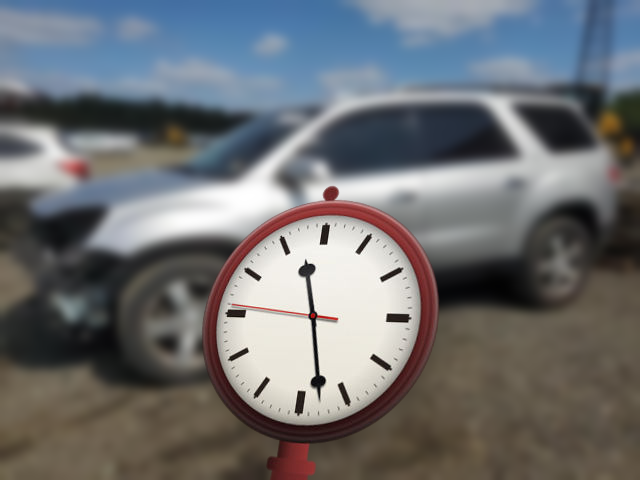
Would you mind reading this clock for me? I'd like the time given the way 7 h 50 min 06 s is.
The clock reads 11 h 27 min 46 s
